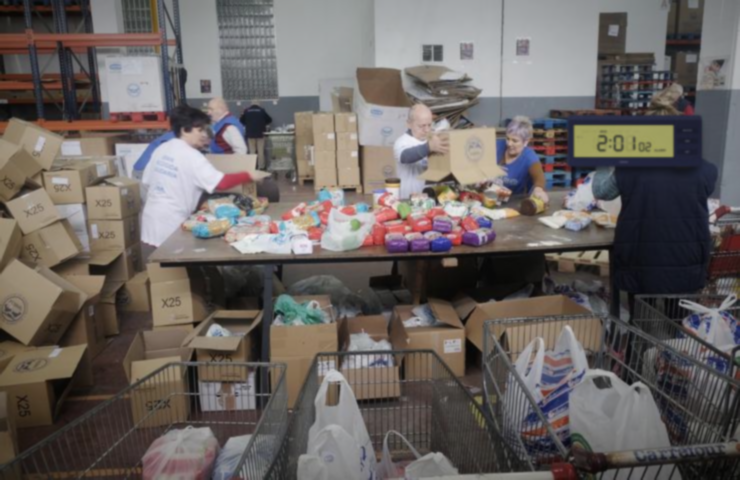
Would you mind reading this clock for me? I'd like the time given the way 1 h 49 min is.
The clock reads 2 h 01 min
